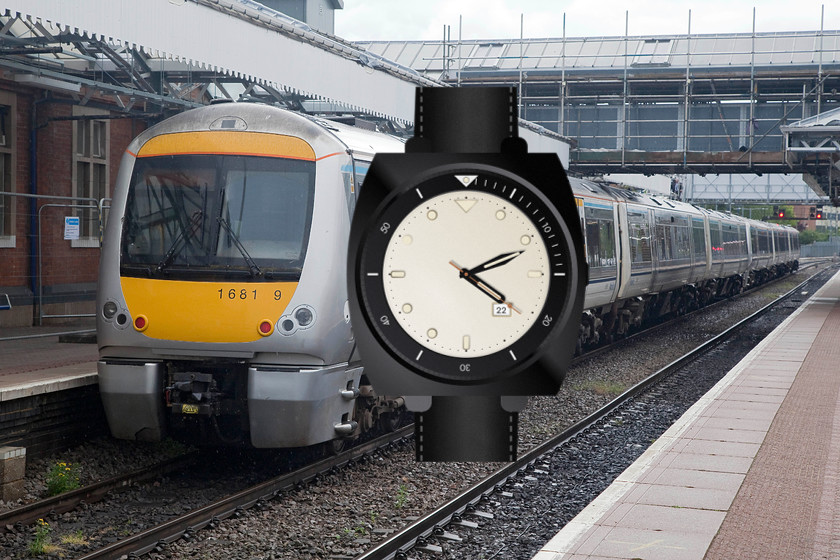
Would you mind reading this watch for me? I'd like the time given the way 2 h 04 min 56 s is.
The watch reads 4 h 11 min 21 s
